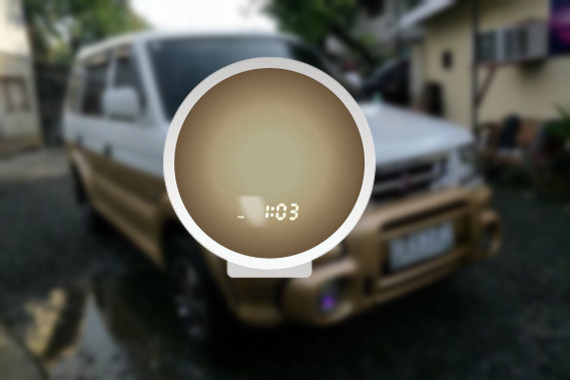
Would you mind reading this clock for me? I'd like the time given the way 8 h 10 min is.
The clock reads 1 h 03 min
